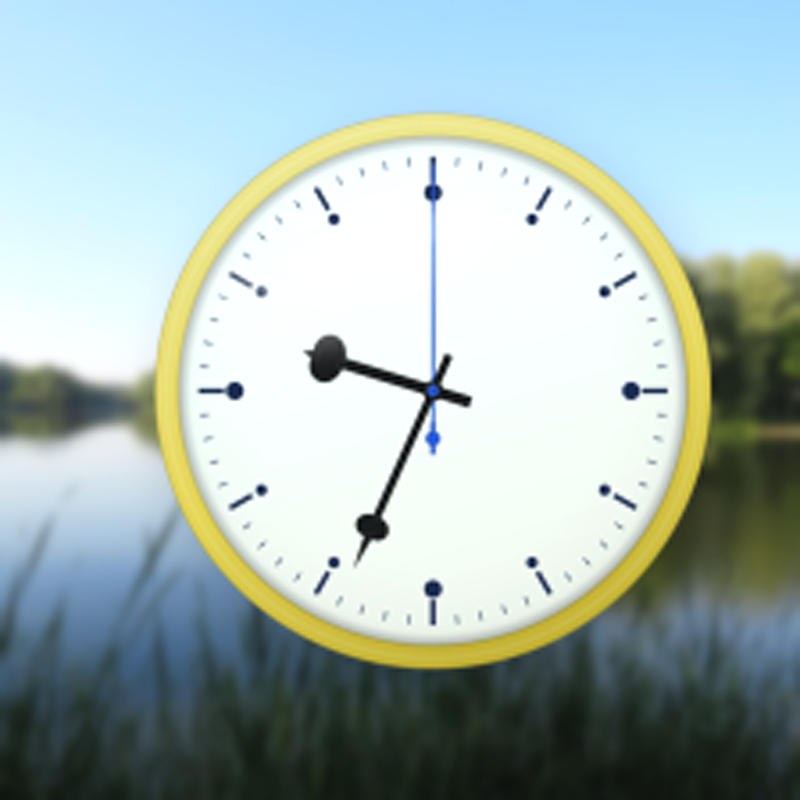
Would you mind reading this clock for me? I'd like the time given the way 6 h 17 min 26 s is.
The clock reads 9 h 34 min 00 s
